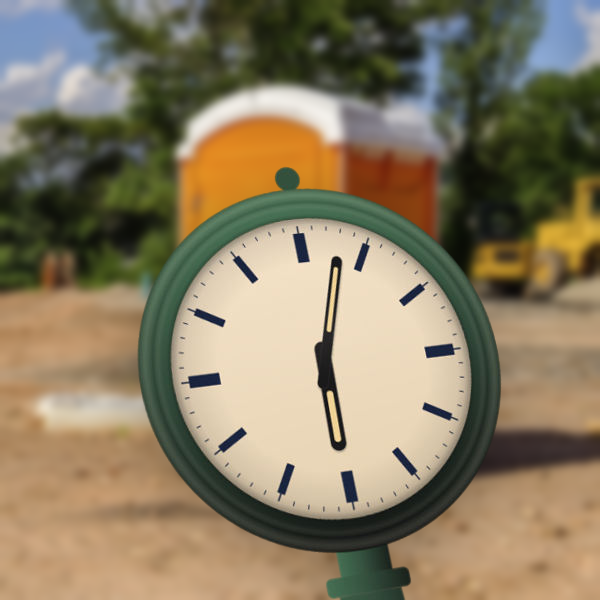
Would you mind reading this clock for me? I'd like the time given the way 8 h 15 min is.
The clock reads 6 h 03 min
